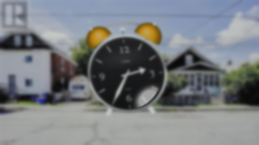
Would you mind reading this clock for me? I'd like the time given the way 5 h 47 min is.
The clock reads 2 h 35 min
